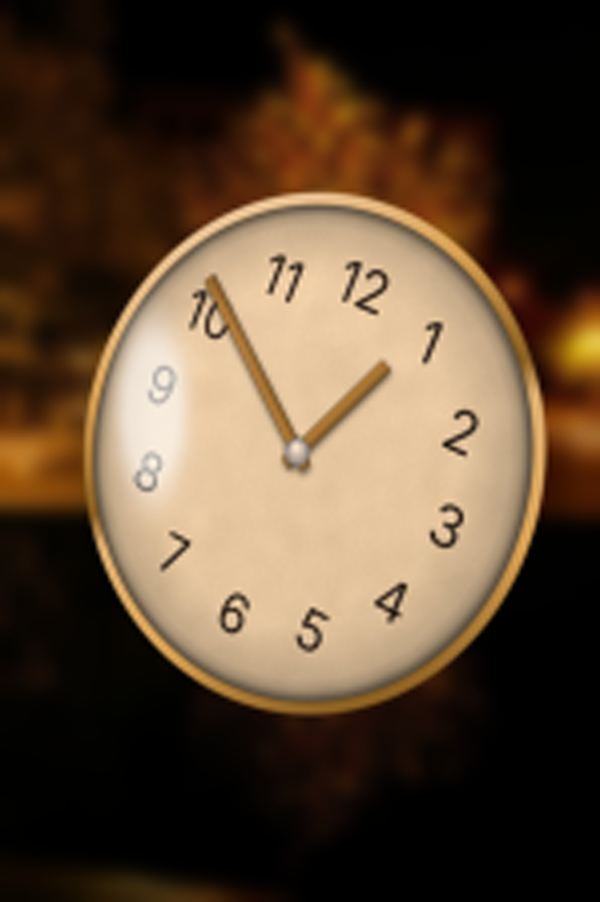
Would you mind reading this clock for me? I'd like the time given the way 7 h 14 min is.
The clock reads 12 h 51 min
